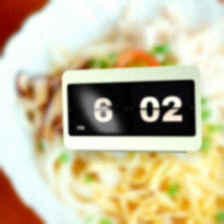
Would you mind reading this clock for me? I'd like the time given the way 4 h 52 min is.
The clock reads 6 h 02 min
